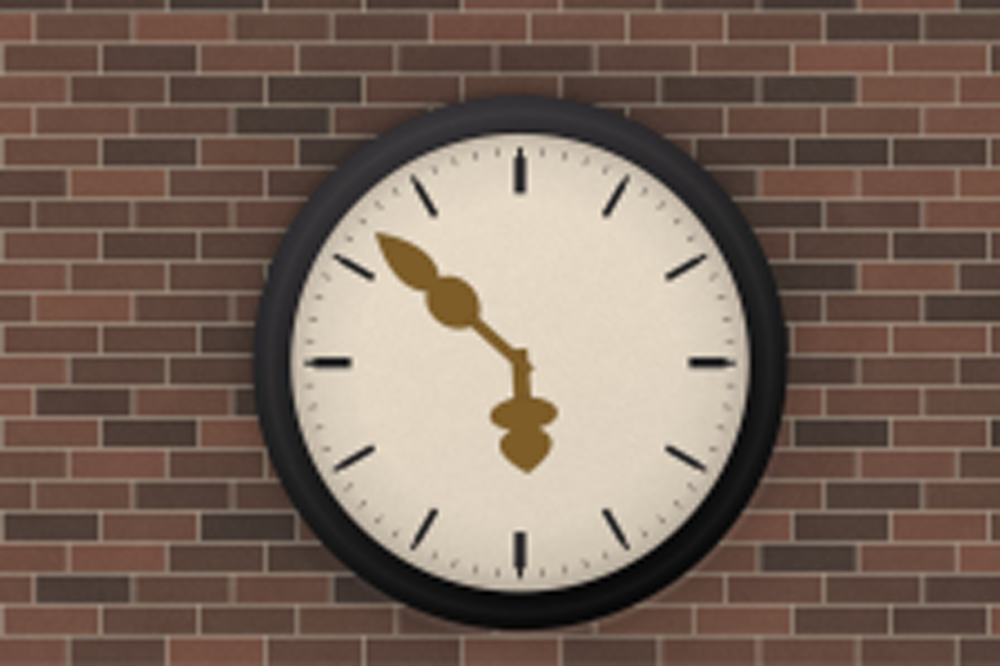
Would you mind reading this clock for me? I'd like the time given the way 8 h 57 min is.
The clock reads 5 h 52 min
